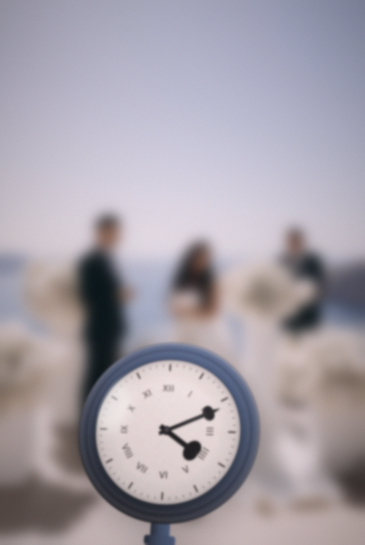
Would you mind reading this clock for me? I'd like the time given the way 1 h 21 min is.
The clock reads 4 h 11 min
